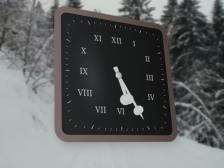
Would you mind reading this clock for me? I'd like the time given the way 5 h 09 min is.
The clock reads 5 h 25 min
